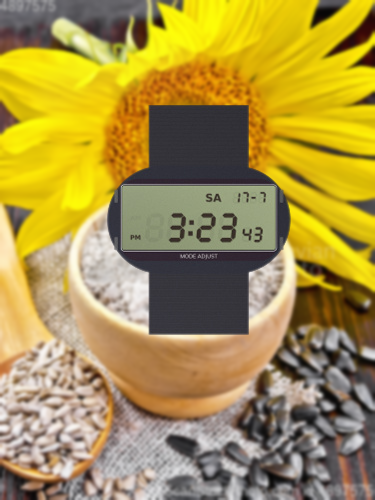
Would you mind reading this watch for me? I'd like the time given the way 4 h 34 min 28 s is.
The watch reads 3 h 23 min 43 s
